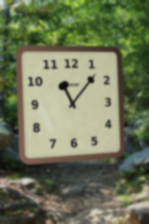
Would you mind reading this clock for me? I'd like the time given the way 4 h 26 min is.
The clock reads 11 h 07 min
